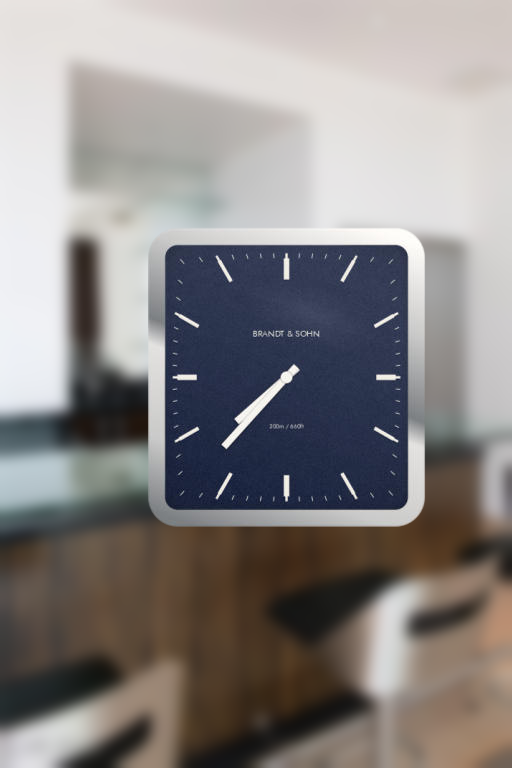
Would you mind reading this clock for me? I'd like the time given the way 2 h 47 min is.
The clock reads 7 h 37 min
